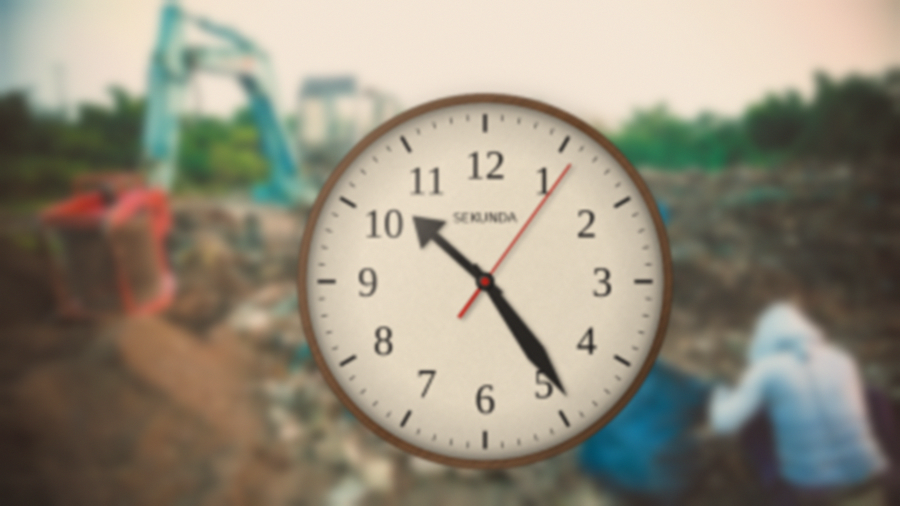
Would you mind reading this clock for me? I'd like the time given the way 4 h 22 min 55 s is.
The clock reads 10 h 24 min 06 s
